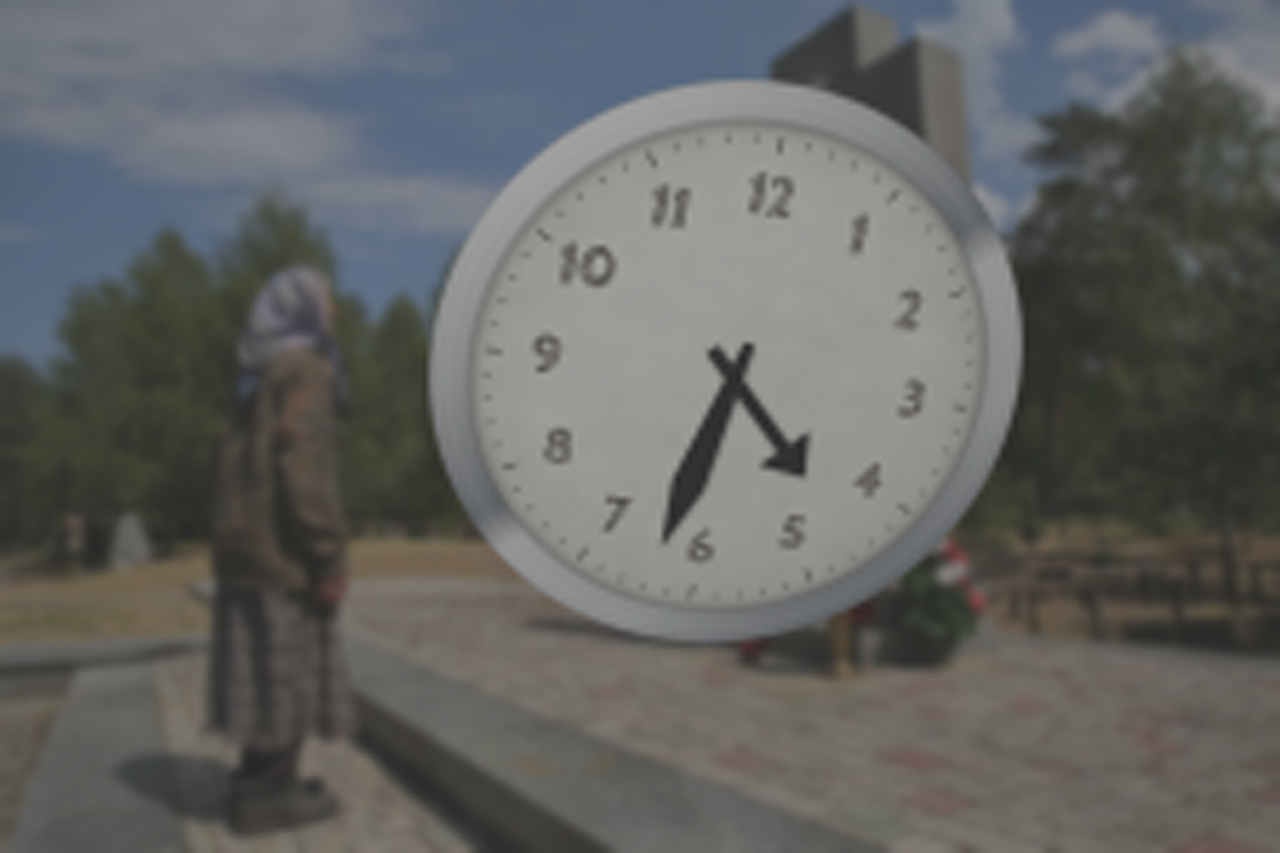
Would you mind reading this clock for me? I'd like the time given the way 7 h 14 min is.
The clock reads 4 h 32 min
